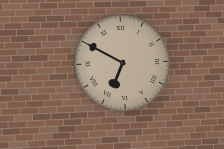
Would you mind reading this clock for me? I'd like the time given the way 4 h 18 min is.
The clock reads 6 h 50 min
